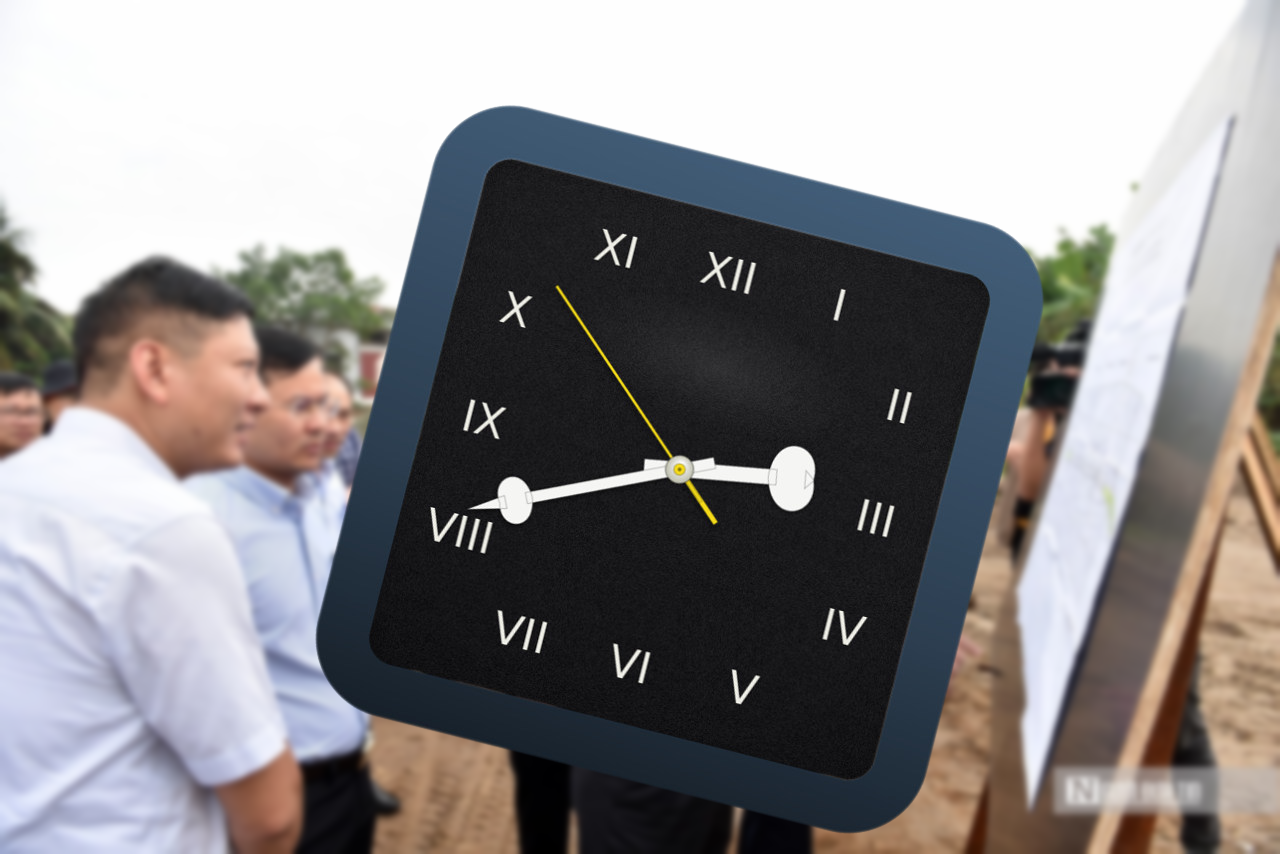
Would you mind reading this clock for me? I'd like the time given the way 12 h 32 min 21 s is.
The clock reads 2 h 40 min 52 s
